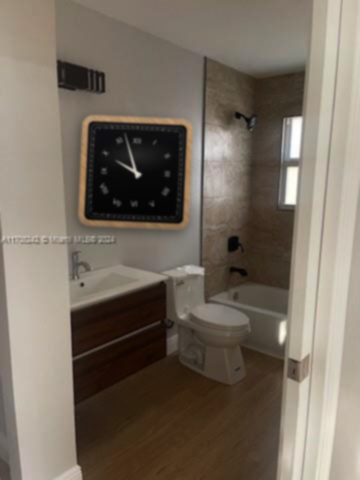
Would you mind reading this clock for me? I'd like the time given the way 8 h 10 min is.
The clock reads 9 h 57 min
